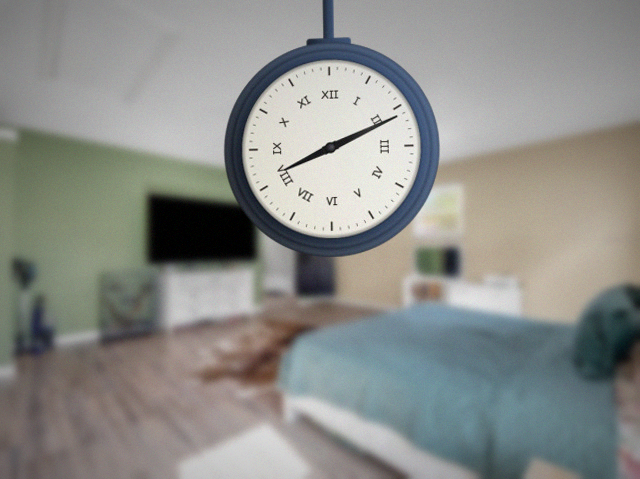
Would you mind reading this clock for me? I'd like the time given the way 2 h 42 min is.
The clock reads 8 h 11 min
